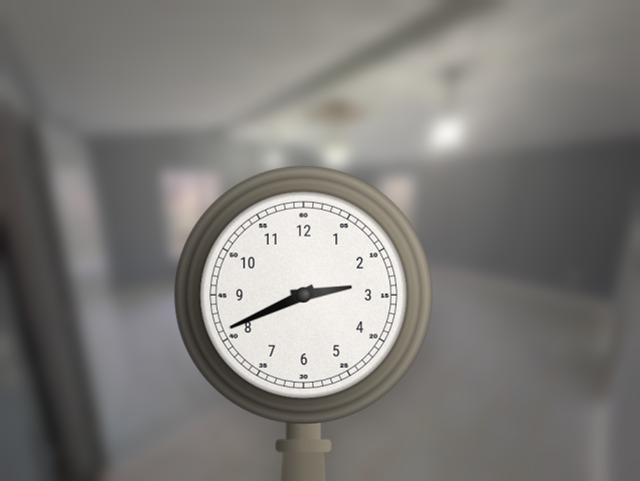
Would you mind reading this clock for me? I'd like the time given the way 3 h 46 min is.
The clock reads 2 h 41 min
